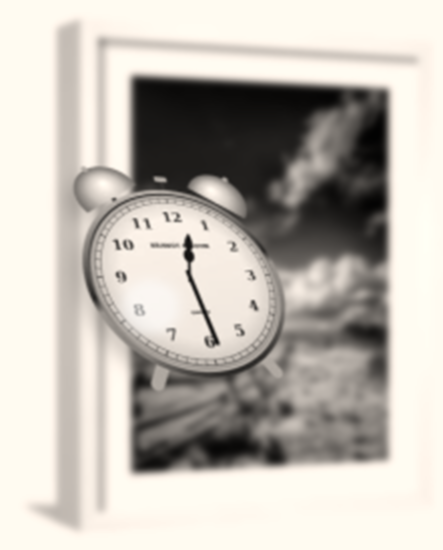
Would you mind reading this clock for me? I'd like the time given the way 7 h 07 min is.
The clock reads 12 h 29 min
